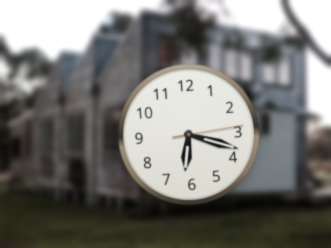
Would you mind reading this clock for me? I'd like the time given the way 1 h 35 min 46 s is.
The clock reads 6 h 18 min 14 s
